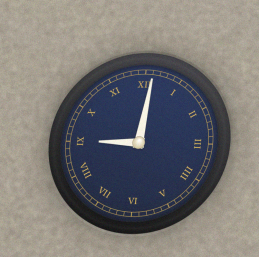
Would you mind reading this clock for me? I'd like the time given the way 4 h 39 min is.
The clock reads 9 h 01 min
